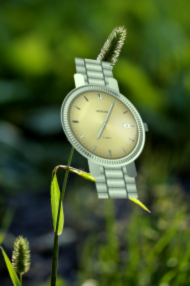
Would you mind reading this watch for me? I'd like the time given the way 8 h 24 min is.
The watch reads 7 h 05 min
